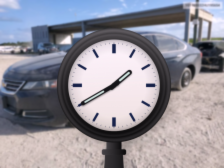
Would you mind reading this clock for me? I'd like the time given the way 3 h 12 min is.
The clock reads 1 h 40 min
